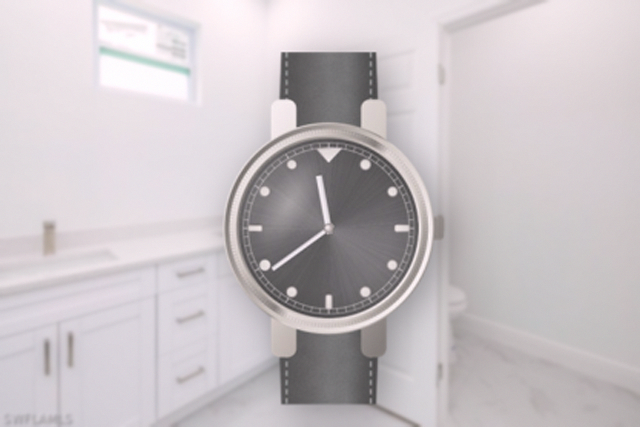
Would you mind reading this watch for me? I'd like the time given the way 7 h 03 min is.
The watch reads 11 h 39 min
